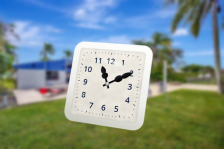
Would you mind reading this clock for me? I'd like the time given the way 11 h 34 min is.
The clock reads 11 h 10 min
